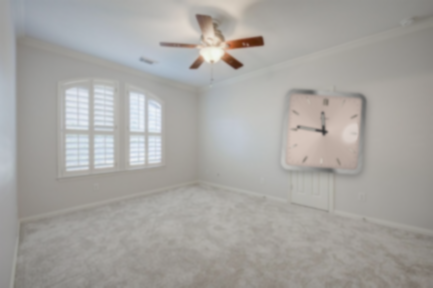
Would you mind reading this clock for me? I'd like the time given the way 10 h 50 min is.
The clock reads 11 h 46 min
